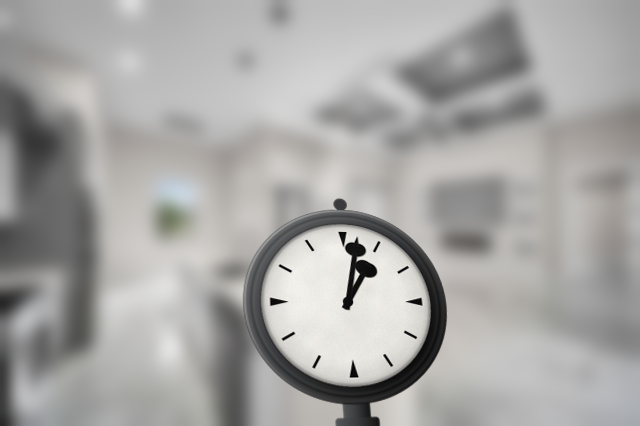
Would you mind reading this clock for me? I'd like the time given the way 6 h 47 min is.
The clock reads 1 h 02 min
